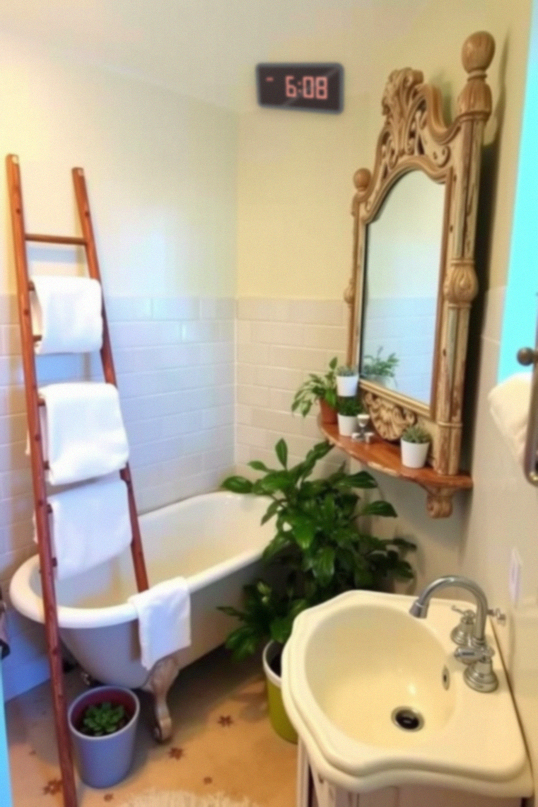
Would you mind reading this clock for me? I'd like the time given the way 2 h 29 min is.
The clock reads 6 h 08 min
